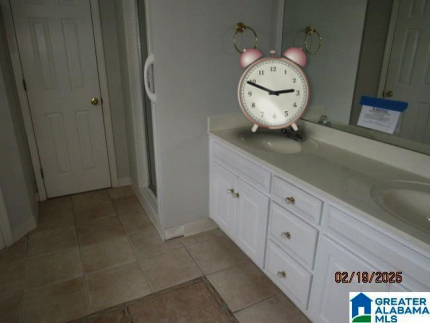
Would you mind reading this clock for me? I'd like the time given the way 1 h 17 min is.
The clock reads 2 h 49 min
